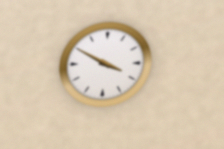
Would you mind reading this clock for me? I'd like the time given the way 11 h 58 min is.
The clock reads 3 h 50 min
